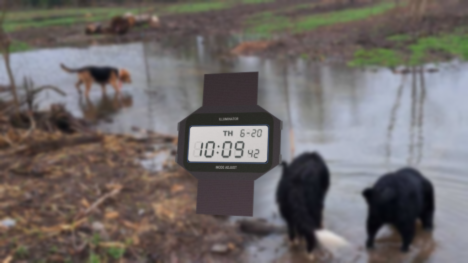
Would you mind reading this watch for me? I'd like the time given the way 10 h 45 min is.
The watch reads 10 h 09 min
